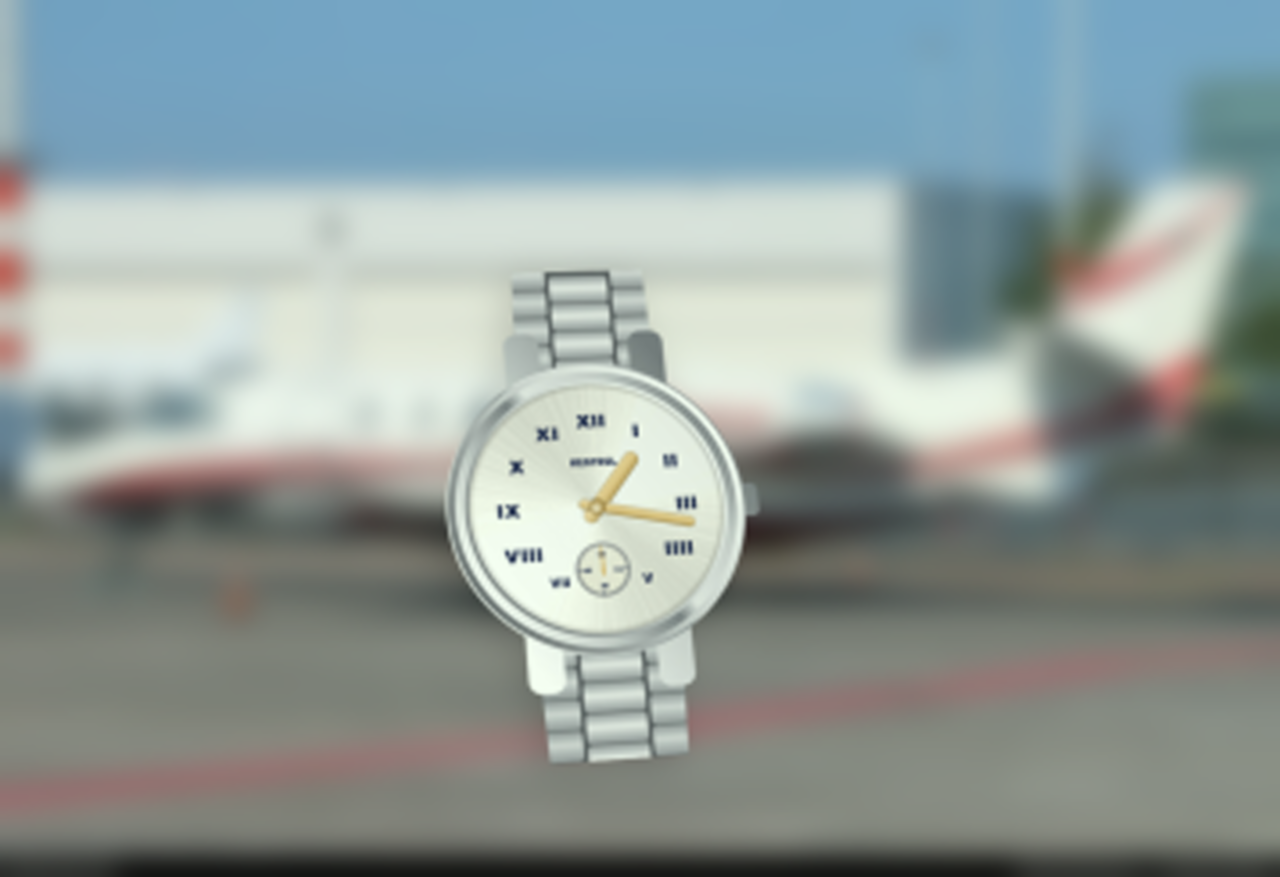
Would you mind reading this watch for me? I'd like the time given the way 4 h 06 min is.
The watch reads 1 h 17 min
